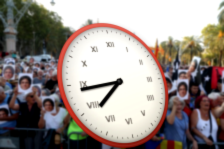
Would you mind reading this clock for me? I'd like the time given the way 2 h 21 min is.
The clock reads 7 h 44 min
